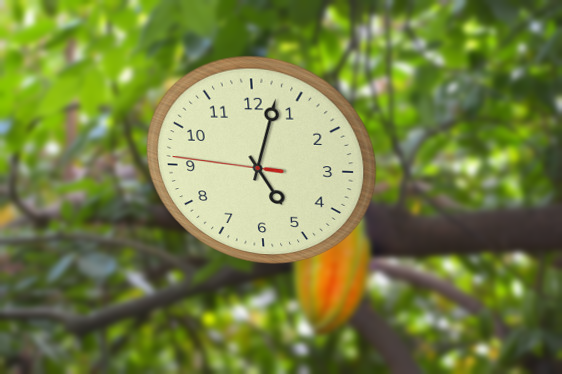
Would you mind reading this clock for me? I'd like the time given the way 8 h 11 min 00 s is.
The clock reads 5 h 02 min 46 s
